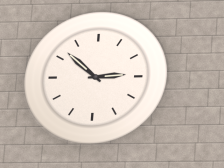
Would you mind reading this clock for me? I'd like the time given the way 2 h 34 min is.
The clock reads 2 h 52 min
